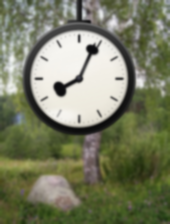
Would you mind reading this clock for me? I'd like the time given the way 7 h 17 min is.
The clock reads 8 h 04 min
